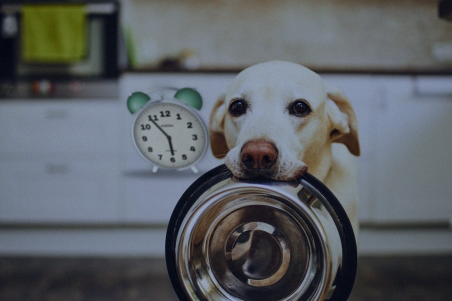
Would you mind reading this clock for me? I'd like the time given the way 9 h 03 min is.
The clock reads 5 h 54 min
